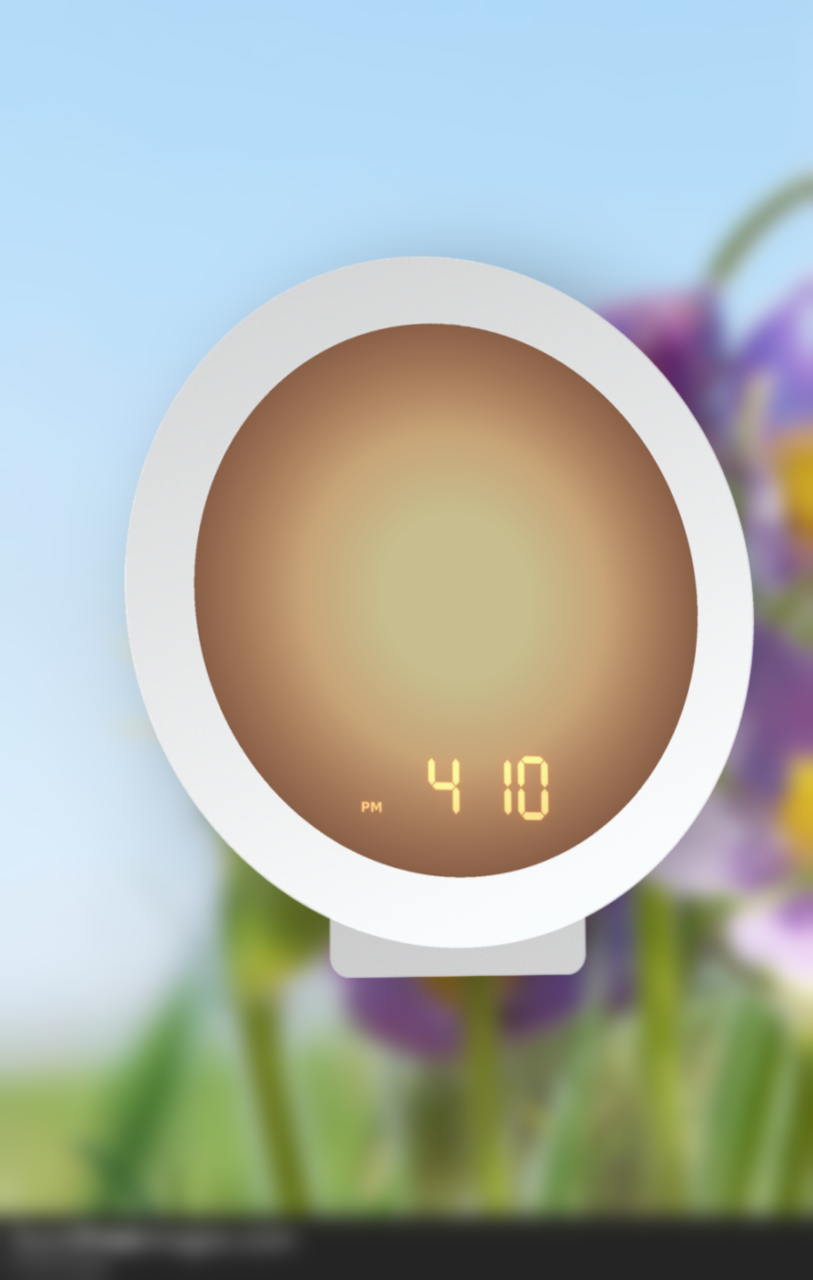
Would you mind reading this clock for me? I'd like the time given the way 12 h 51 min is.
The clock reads 4 h 10 min
